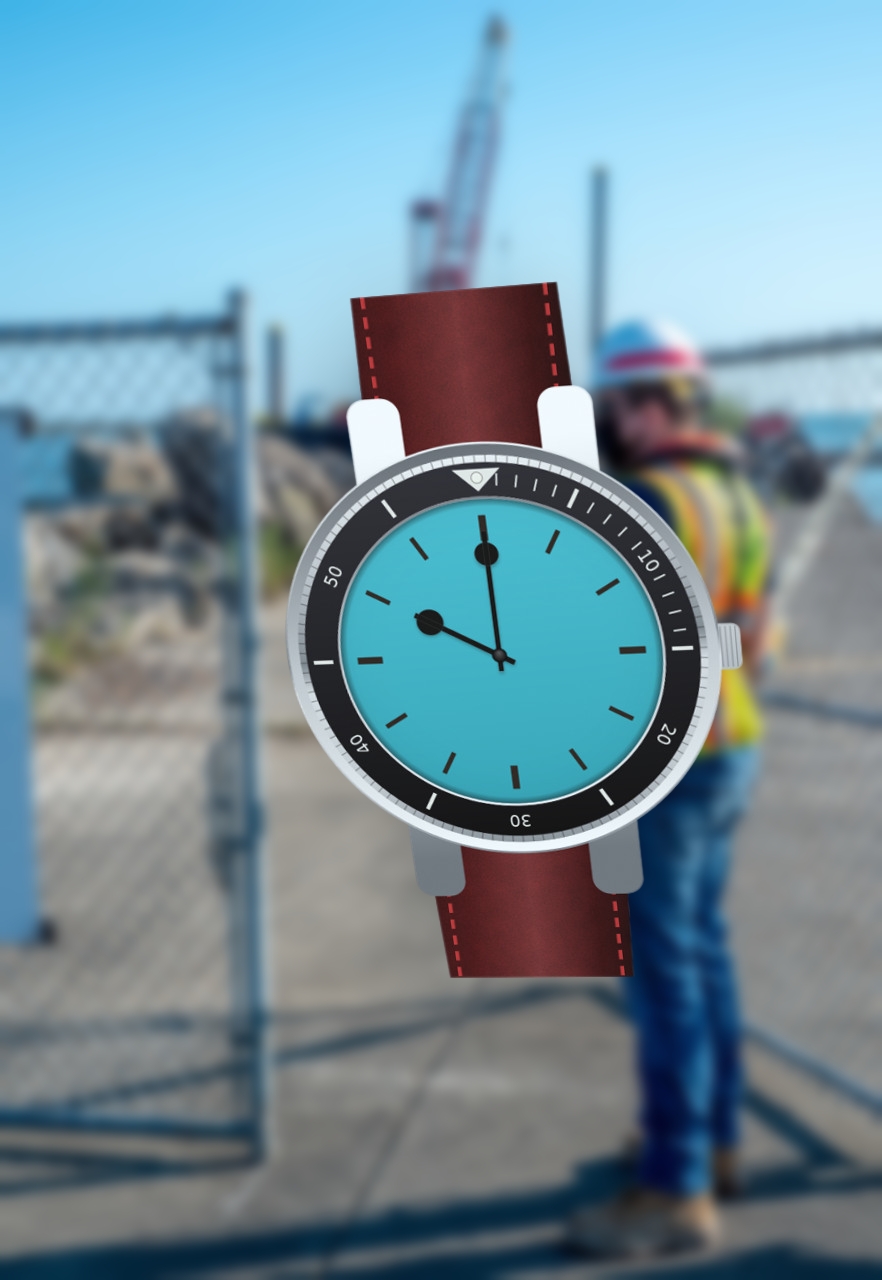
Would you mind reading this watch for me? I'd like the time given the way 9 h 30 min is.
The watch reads 10 h 00 min
